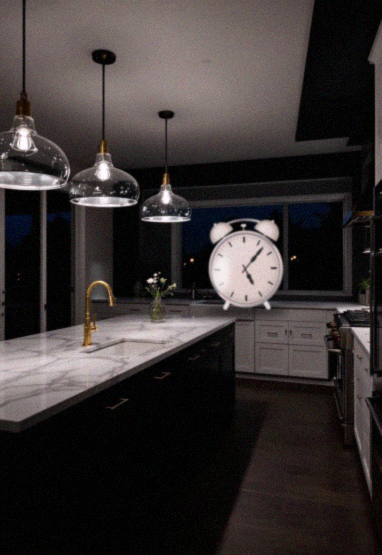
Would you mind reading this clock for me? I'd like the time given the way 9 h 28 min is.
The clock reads 5 h 07 min
